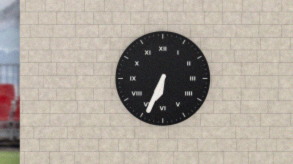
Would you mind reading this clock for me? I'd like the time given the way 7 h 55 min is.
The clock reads 6 h 34 min
